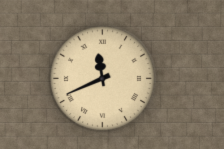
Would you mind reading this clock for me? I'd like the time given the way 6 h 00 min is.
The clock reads 11 h 41 min
